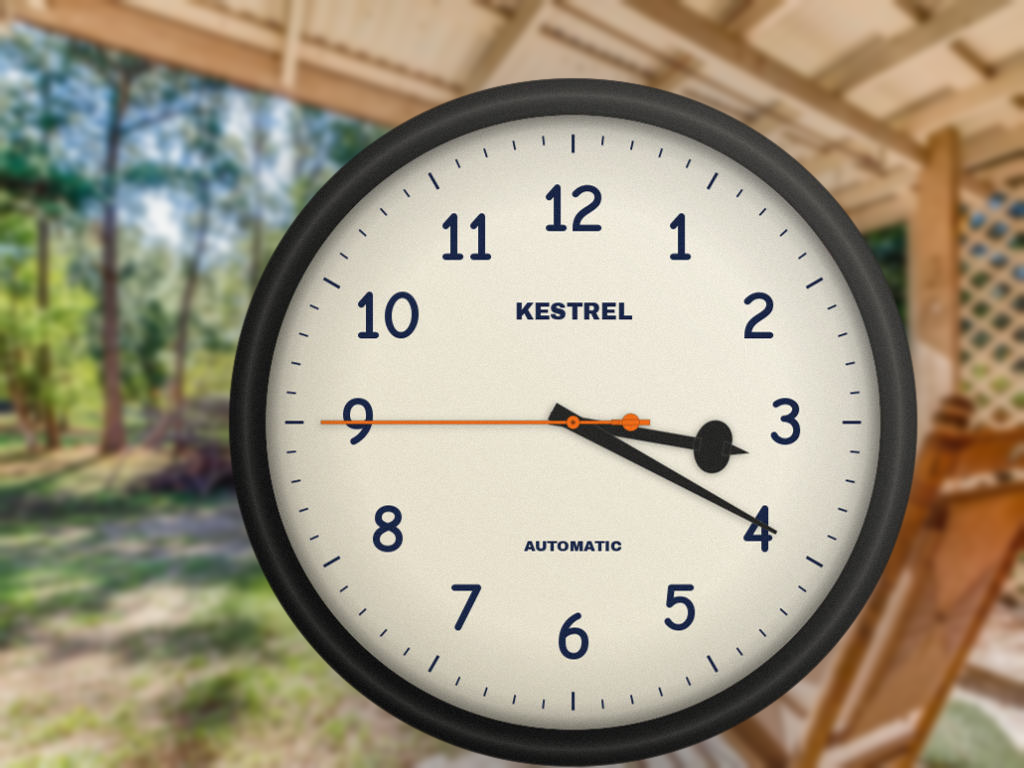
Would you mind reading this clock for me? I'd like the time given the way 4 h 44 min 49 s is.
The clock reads 3 h 19 min 45 s
